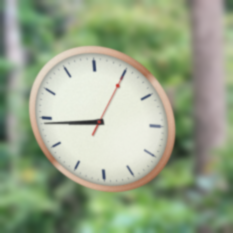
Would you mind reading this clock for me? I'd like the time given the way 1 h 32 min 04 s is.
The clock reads 8 h 44 min 05 s
